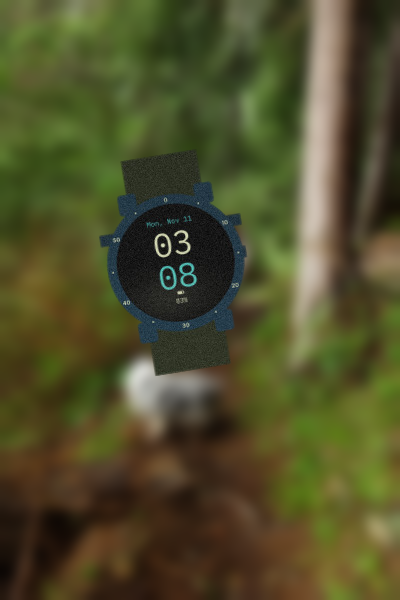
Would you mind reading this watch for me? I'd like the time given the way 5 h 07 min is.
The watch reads 3 h 08 min
